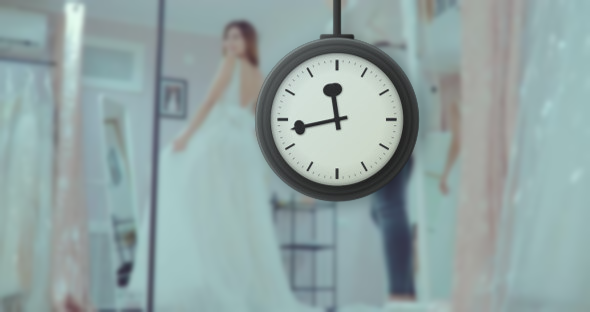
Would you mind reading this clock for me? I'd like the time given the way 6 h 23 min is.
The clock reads 11 h 43 min
